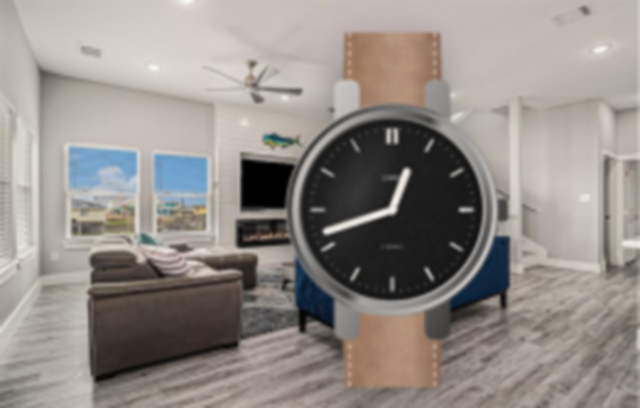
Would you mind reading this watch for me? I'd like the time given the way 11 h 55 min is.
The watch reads 12 h 42 min
